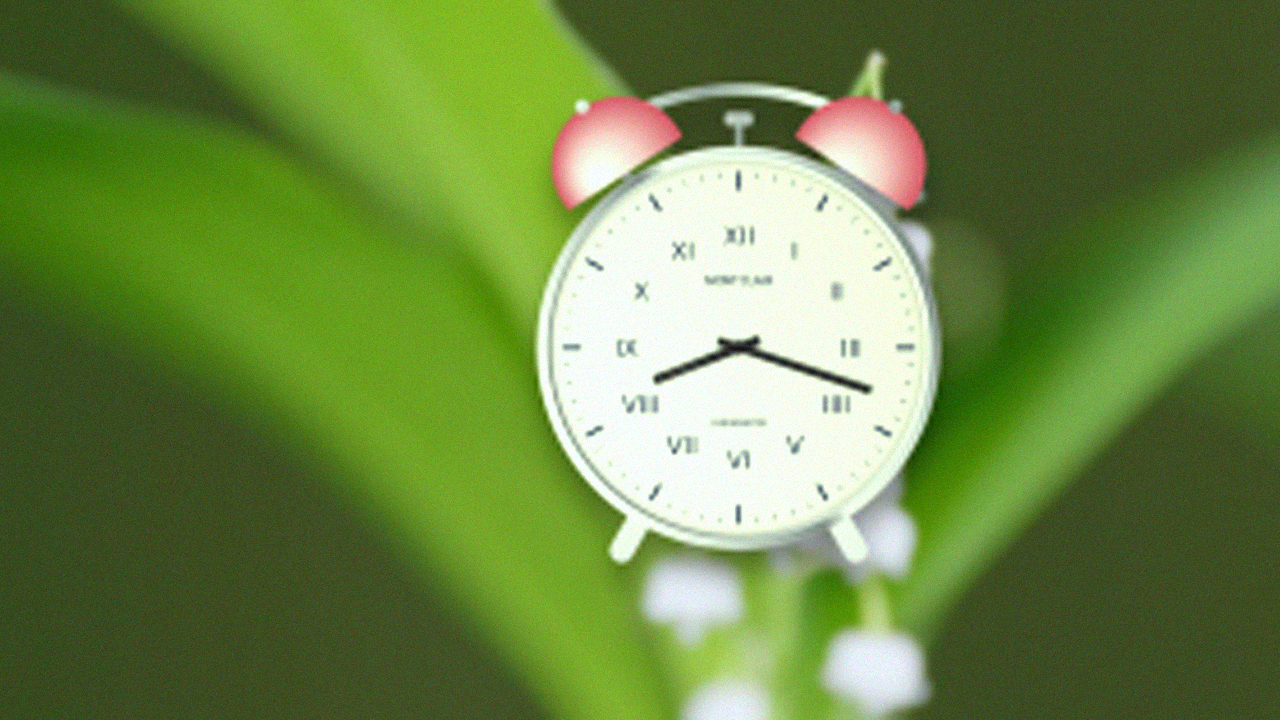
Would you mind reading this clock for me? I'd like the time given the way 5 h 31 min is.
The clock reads 8 h 18 min
